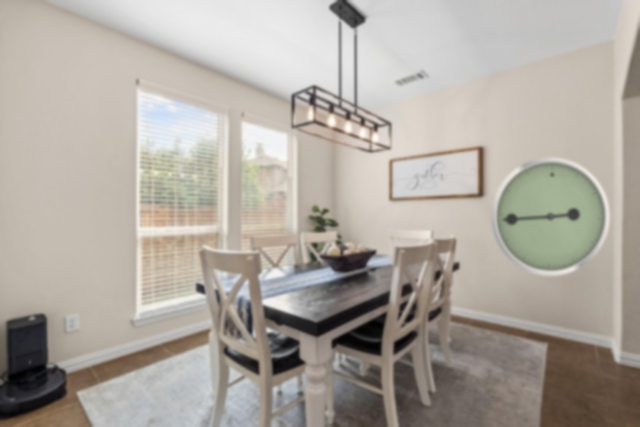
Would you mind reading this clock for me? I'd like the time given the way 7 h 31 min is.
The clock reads 2 h 44 min
